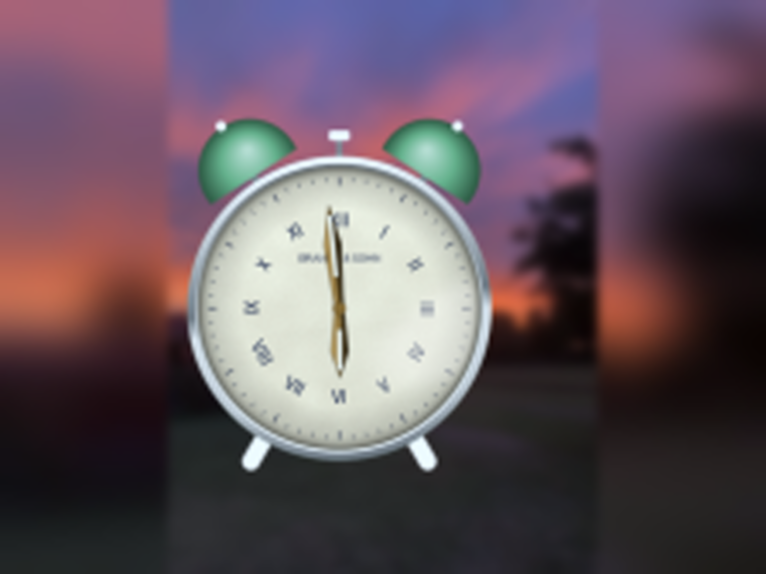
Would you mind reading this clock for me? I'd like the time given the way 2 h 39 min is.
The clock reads 5 h 59 min
